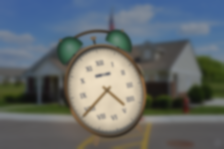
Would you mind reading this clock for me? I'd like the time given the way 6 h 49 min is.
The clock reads 4 h 40 min
